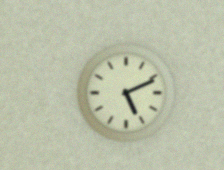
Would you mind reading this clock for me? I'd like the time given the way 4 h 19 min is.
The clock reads 5 h 11 min
